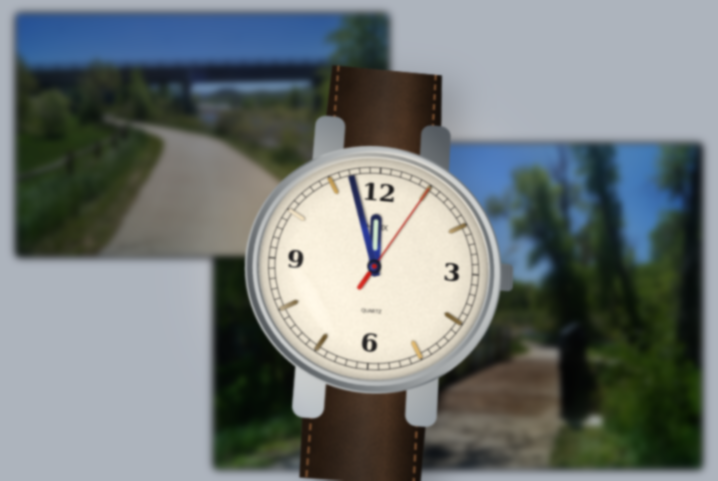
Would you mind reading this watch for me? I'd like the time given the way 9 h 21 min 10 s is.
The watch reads 11 h 57 min 05 s
